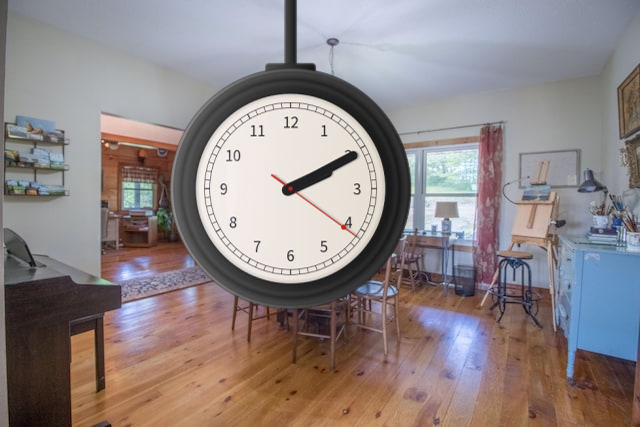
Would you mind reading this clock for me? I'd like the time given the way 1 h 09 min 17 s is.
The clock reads 2 h 10 min 21 s
